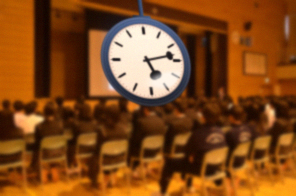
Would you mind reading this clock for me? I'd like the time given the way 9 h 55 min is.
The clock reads 5 h 13 min
